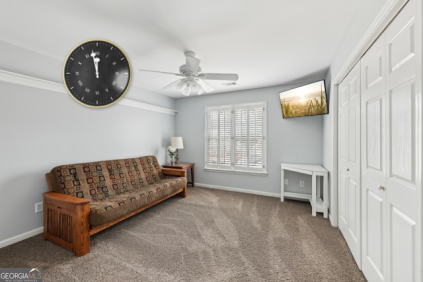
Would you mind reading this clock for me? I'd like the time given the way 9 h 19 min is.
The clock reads 11 h 58 min
